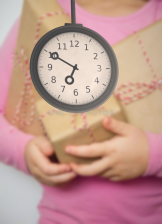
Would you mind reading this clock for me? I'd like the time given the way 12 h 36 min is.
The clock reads 6 h 50 min
